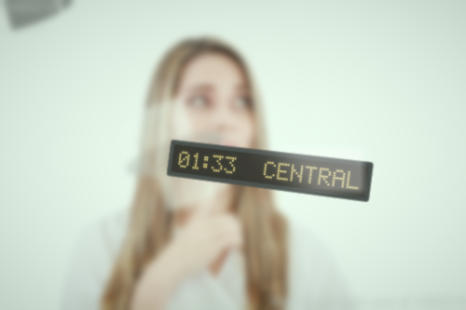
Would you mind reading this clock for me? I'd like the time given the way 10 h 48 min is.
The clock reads 1 h 33 min
